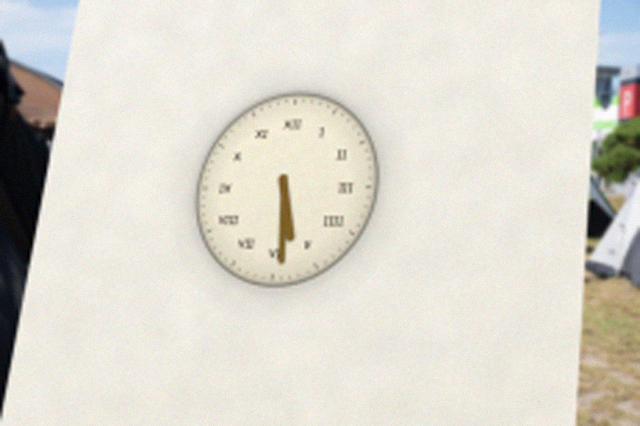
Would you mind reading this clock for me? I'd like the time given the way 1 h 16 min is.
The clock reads 5 h 29 min
